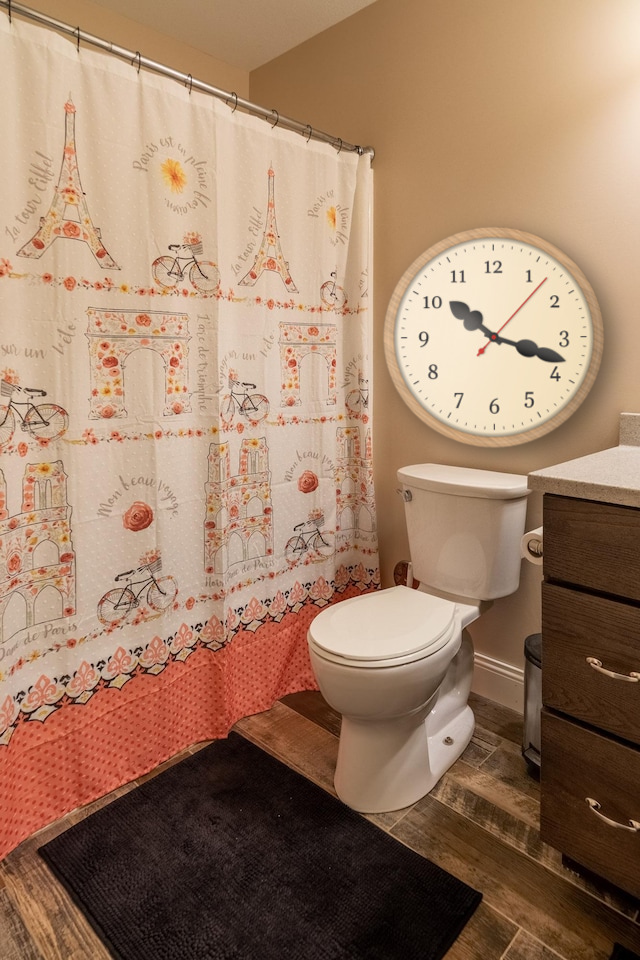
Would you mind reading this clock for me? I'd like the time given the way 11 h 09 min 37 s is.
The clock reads 10 h 18 min 07 s
